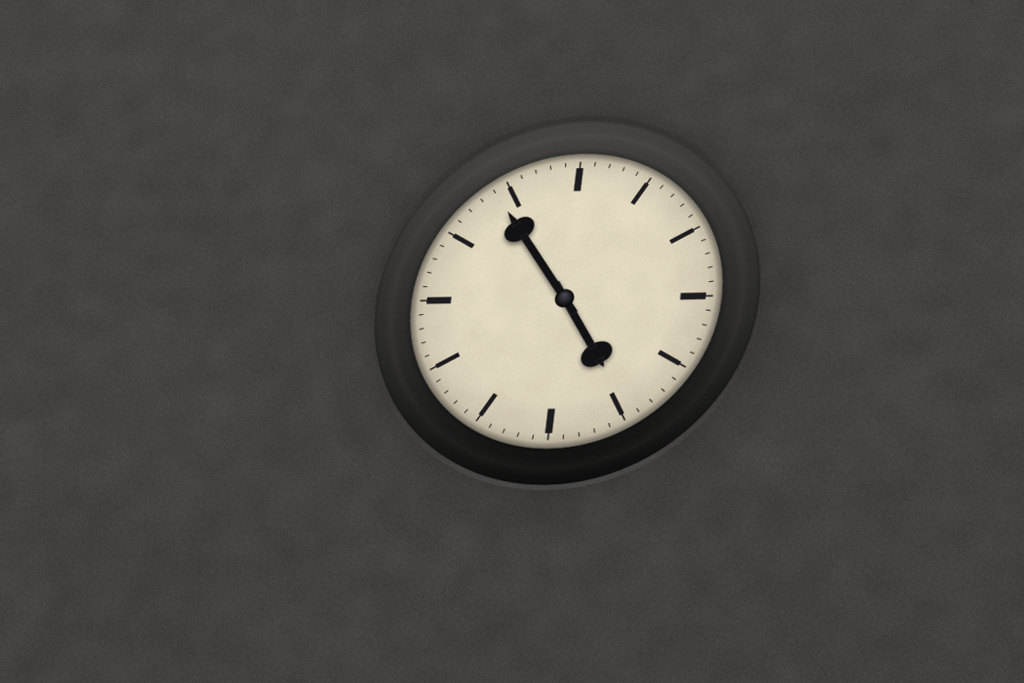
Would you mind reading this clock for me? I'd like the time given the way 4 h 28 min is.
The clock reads 4 h 54 min
